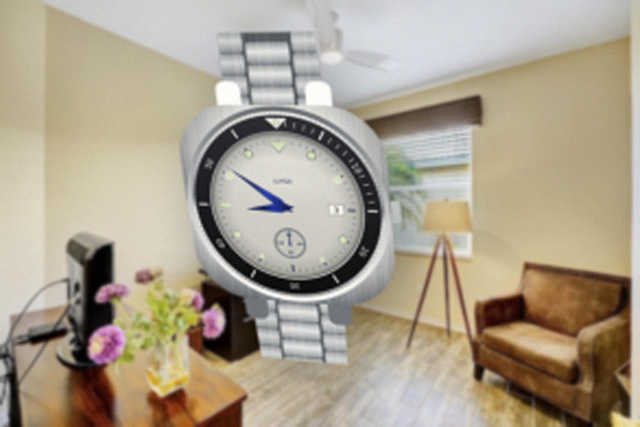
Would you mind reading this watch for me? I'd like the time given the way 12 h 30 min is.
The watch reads 8 h 51 min
